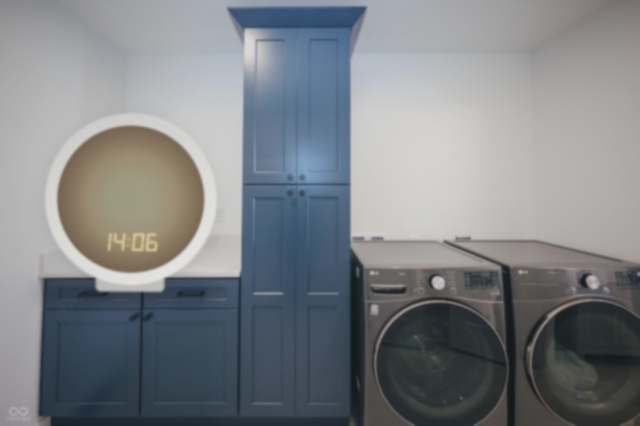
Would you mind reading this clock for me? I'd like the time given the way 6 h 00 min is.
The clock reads 14 h 06 min
